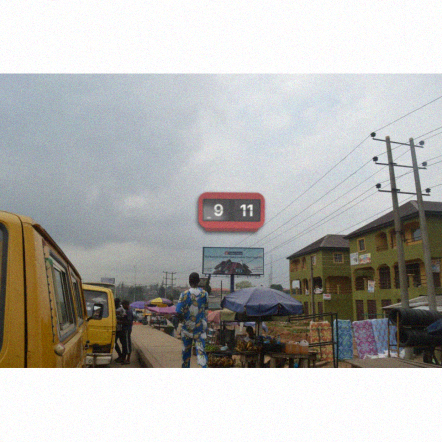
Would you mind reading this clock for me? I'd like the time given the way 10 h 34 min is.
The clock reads 9 h 11 min
